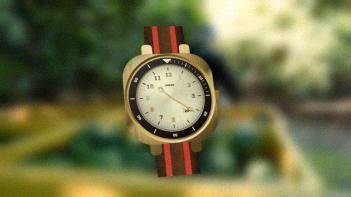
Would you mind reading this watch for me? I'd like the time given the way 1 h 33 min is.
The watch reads 10 h 21 min
